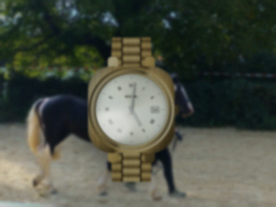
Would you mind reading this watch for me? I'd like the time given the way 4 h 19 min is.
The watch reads 5 h 01 min
